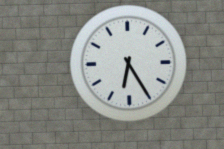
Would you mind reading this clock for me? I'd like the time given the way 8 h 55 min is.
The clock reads 6 h 25 min
